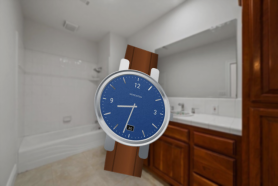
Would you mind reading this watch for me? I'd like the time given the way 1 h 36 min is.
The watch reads 8 h 32 min
